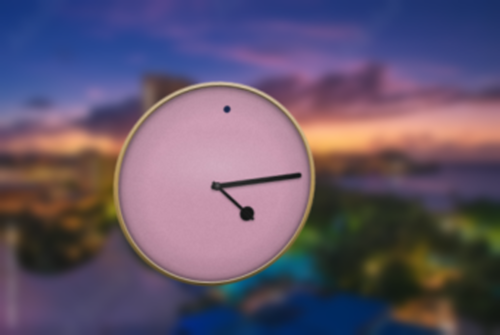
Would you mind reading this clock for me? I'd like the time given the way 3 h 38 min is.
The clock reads 4 h 13 min
